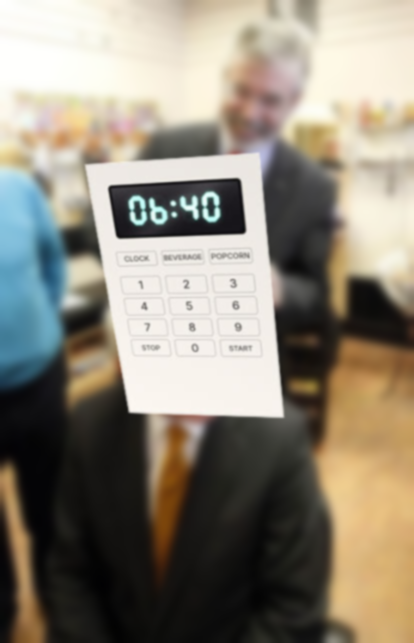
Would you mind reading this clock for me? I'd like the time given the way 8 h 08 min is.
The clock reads 6 h 40 min
